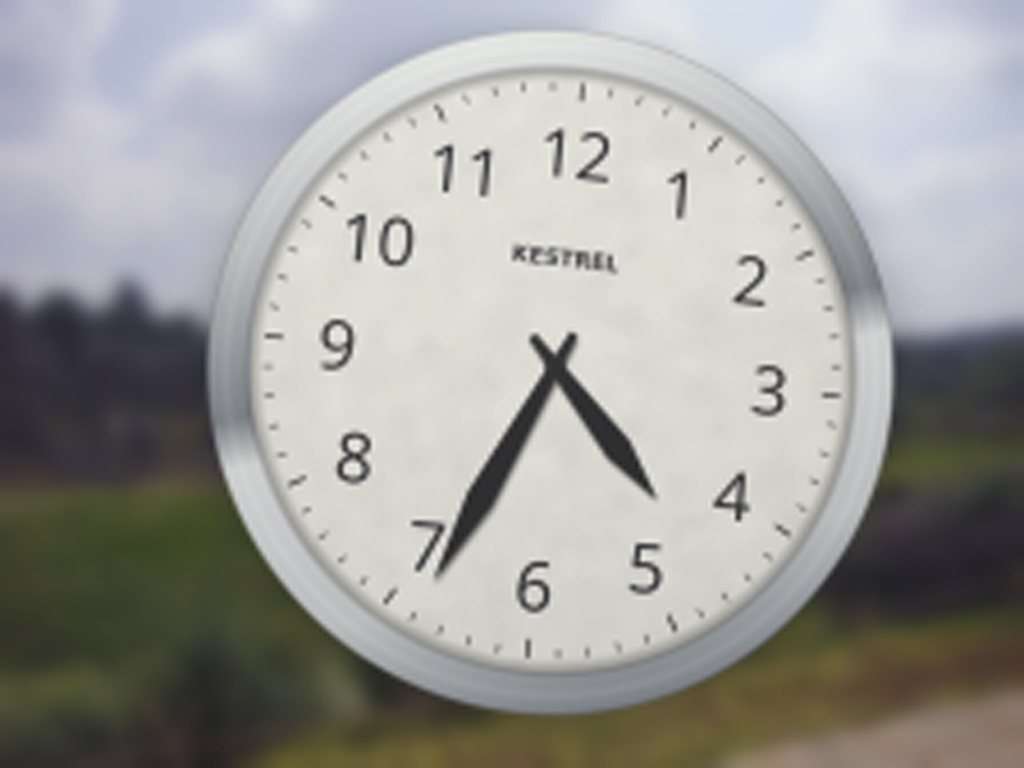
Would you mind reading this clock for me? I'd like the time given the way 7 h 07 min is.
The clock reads 4 h 34 min
